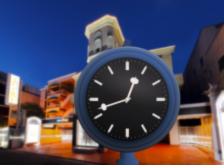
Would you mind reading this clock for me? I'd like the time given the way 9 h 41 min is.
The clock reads 12 h 42 min
